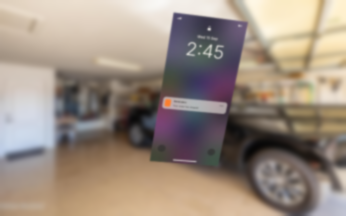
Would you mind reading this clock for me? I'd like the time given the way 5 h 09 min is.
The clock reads 2 h 45 min
